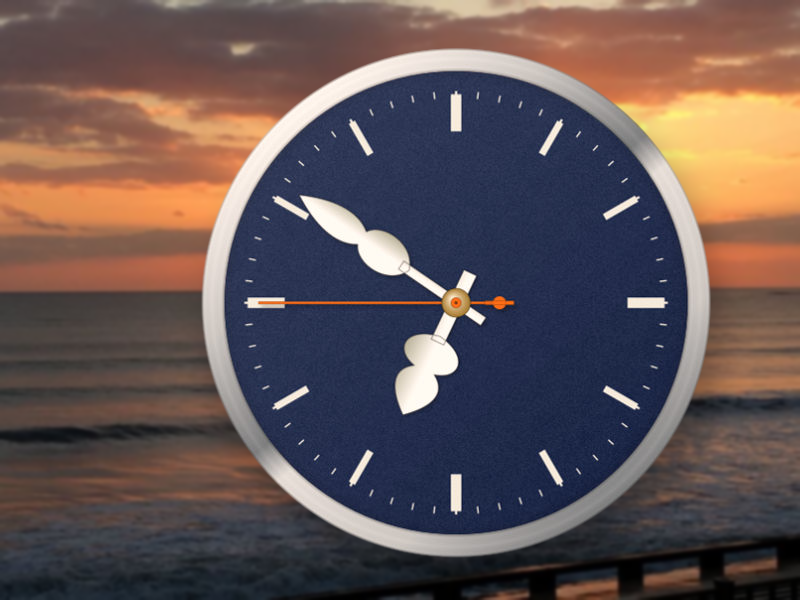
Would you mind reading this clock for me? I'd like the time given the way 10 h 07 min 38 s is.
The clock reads 6 h 50 min 45 s
